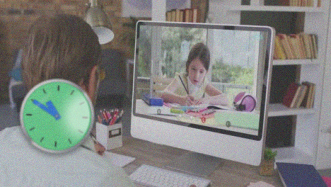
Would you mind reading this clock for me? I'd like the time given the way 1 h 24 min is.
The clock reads 10 h 50 min
